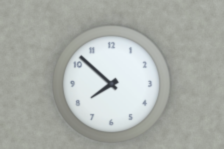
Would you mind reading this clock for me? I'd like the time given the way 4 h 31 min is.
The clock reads 7 h 52 min
